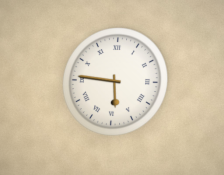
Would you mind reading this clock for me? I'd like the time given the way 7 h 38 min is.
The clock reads 5 h 46 min
